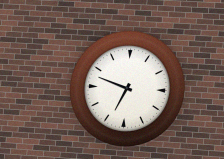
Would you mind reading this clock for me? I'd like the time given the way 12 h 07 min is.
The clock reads 6 h 48 min
